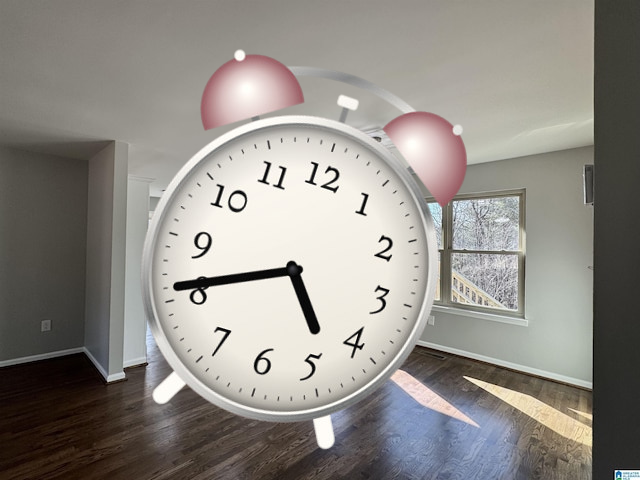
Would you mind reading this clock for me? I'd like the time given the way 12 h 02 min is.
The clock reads 4 h 41 min
